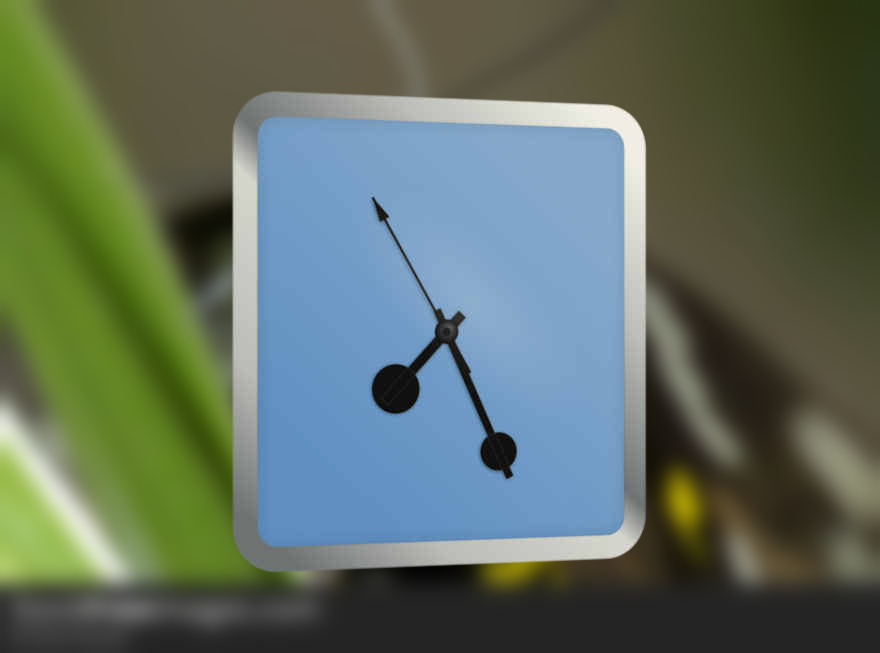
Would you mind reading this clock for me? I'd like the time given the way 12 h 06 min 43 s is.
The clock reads 7 h 25 min 55 s
